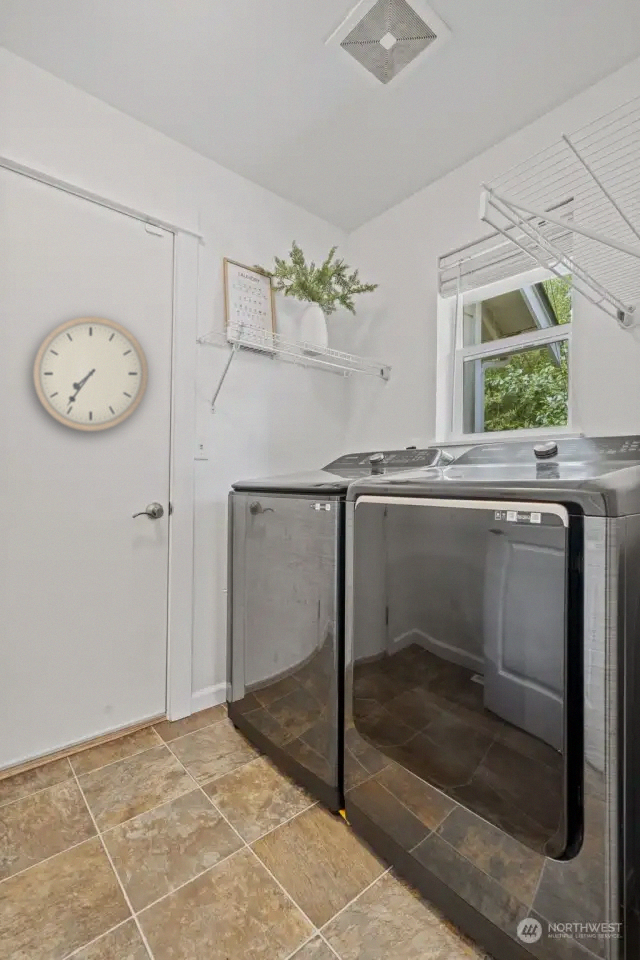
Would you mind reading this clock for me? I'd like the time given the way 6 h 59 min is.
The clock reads 7 h 36 min
